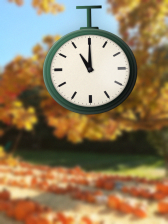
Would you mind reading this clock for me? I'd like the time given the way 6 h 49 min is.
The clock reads 11 h 00 min
